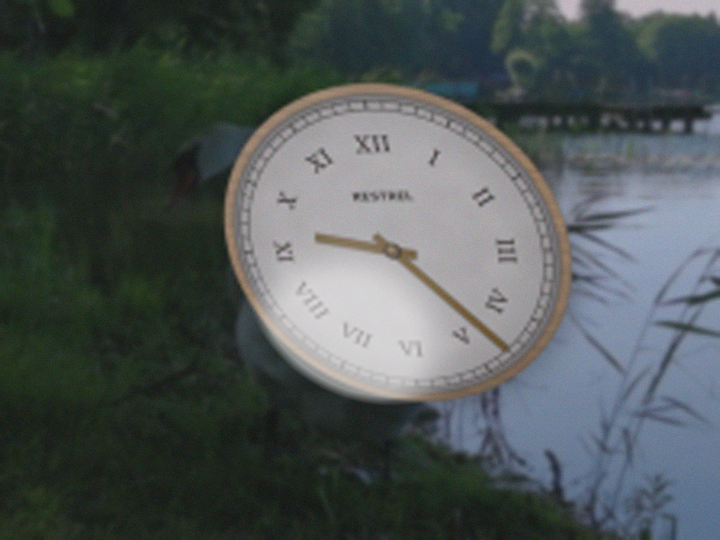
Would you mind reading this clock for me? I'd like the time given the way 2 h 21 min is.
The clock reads 9 h 23 min
